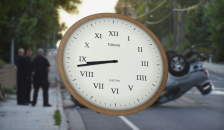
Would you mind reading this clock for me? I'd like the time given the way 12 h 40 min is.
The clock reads 8 h 43 min
